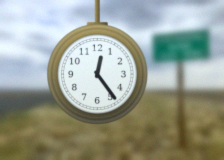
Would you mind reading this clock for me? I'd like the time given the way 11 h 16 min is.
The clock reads 12 h 24 min
